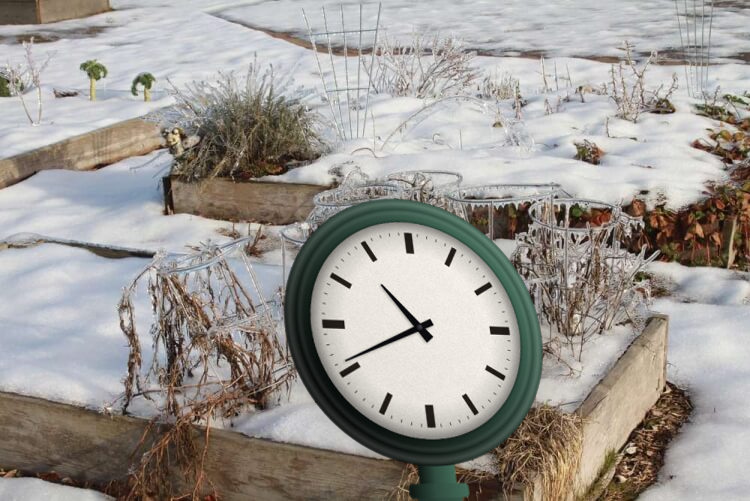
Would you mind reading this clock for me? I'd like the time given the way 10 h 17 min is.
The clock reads 10 h 41 min
